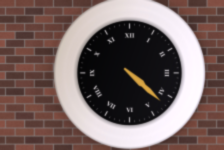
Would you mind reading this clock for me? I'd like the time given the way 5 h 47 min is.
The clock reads 4 h 22 min
